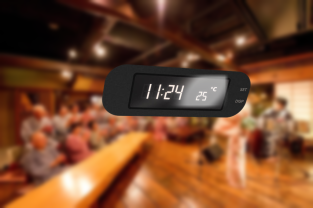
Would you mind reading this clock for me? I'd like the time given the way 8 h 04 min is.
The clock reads 11 h 24 min
